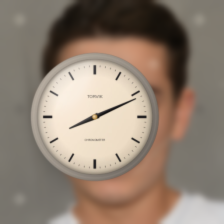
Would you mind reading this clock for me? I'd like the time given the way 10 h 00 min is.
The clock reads 8 h 11 min
